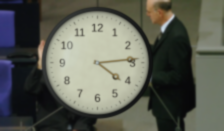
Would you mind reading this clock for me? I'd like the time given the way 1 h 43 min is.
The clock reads 4 h 14 min
